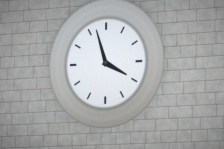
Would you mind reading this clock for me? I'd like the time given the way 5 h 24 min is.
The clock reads 3 h 57 min
